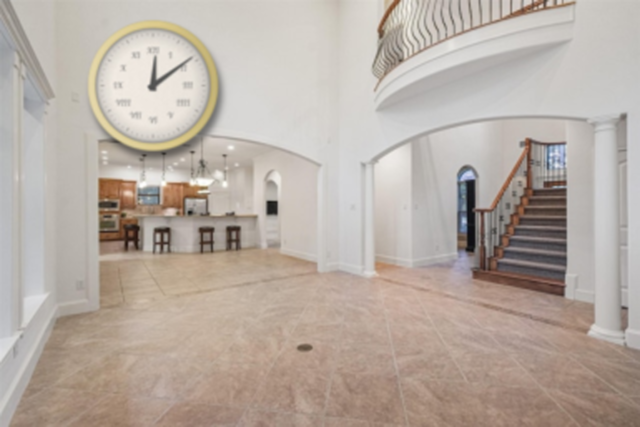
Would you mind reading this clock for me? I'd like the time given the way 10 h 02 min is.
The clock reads 12 h 09 min
